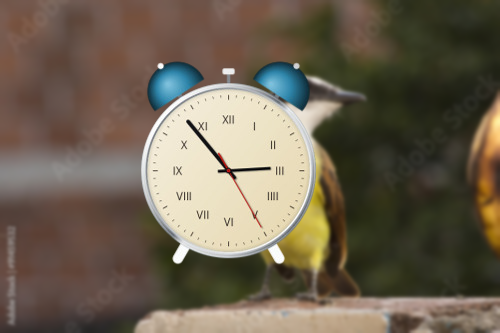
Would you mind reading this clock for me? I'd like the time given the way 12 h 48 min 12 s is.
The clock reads 2 h 53 min 25 s
